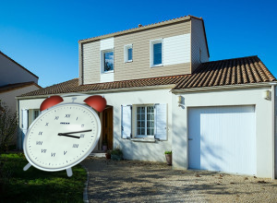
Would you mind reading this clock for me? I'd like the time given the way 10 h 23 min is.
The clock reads 3 h 13 min
